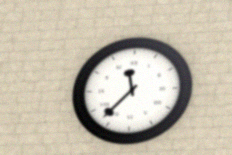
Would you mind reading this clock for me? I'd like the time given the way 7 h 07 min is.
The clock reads 11 h 37 min
